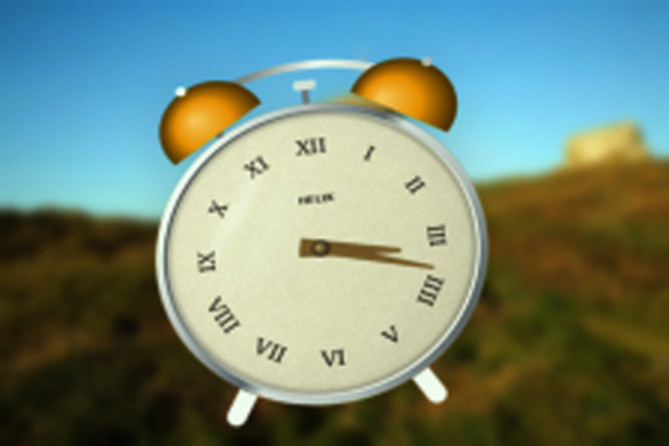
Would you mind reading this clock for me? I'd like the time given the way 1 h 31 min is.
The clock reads 3 h 18 min
